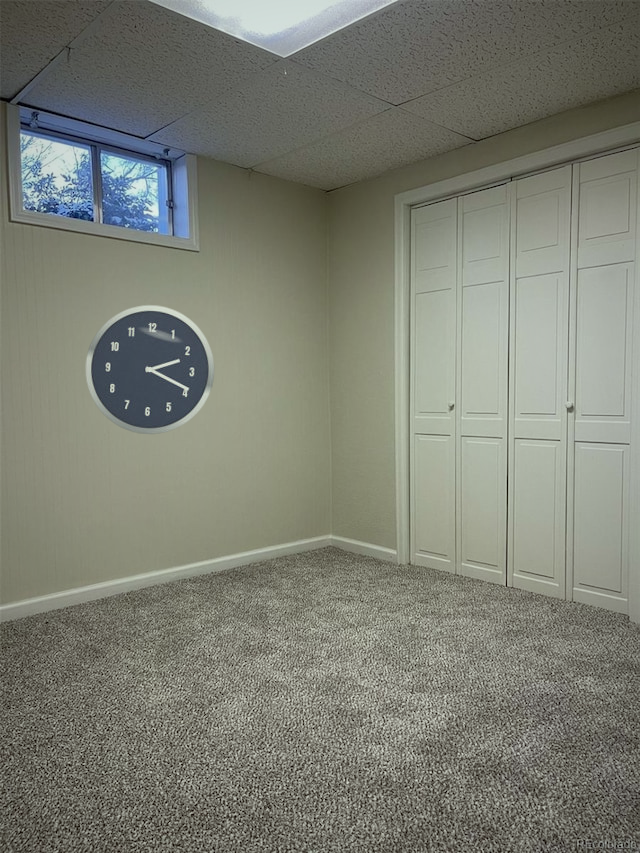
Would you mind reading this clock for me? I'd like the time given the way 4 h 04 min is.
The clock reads 2 h 19 min
